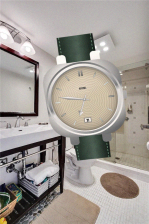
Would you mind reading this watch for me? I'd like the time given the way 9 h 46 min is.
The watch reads 6 h 47 min
